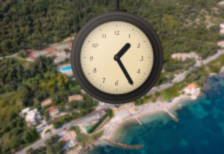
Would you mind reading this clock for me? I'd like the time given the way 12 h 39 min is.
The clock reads 1 h 25 min
